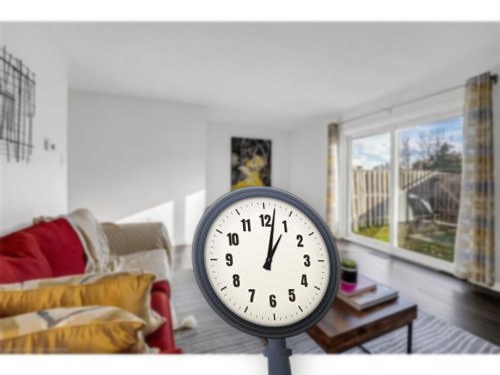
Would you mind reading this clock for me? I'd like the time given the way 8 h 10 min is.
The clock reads 1 h 02 min
